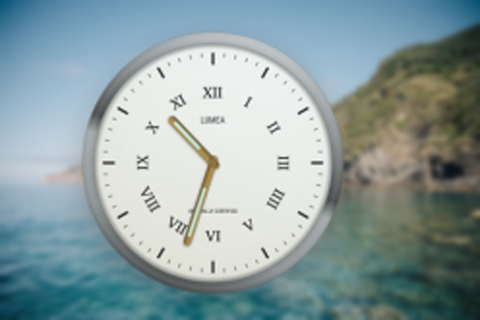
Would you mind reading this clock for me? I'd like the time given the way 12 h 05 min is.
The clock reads 10 h 33 min
